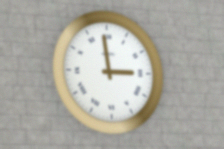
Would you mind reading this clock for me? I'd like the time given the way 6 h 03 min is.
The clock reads 2 h 59 min
